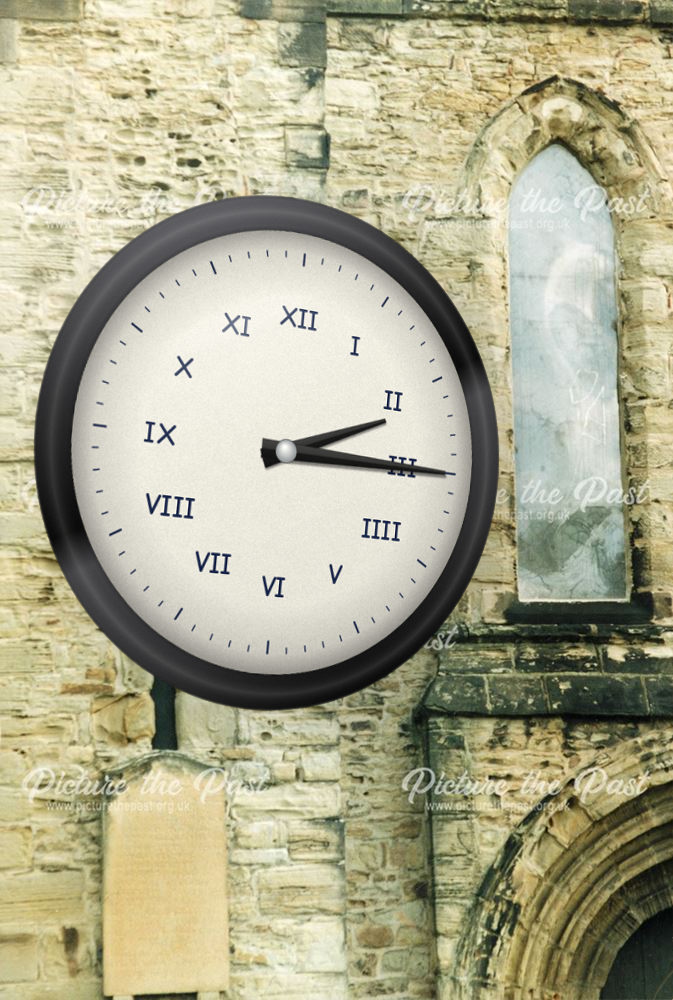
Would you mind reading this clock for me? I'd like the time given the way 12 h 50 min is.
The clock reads 2 h 15 min
